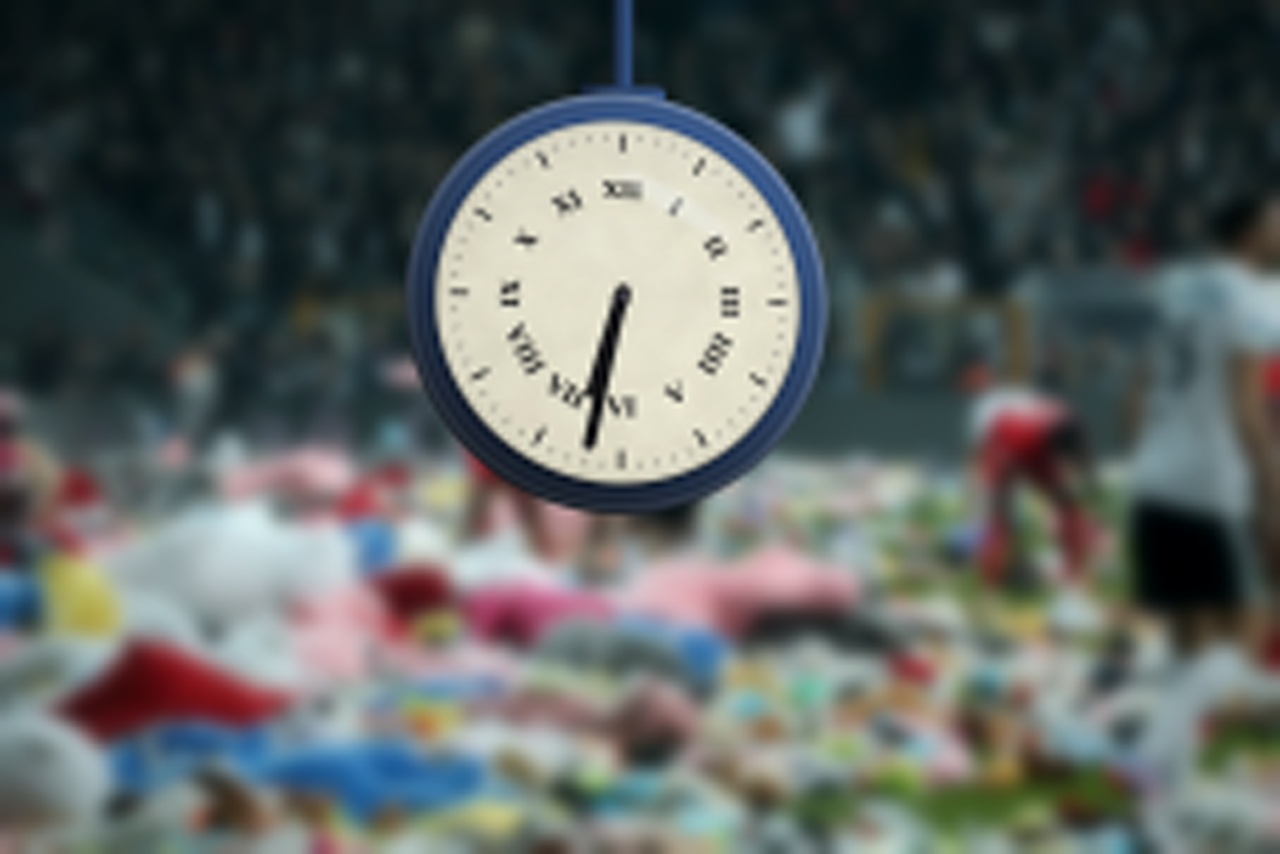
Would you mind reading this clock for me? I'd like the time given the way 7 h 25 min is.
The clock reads 6 h 32 min
